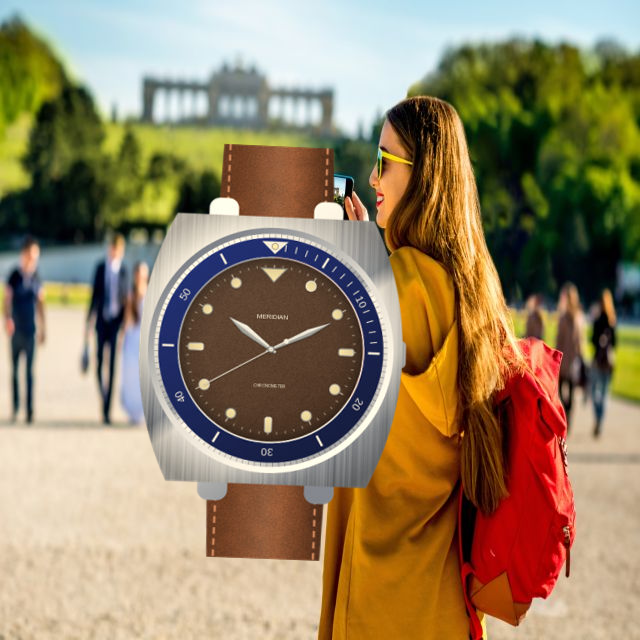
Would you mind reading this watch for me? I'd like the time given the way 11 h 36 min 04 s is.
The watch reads 10 h 10 min 40 s
